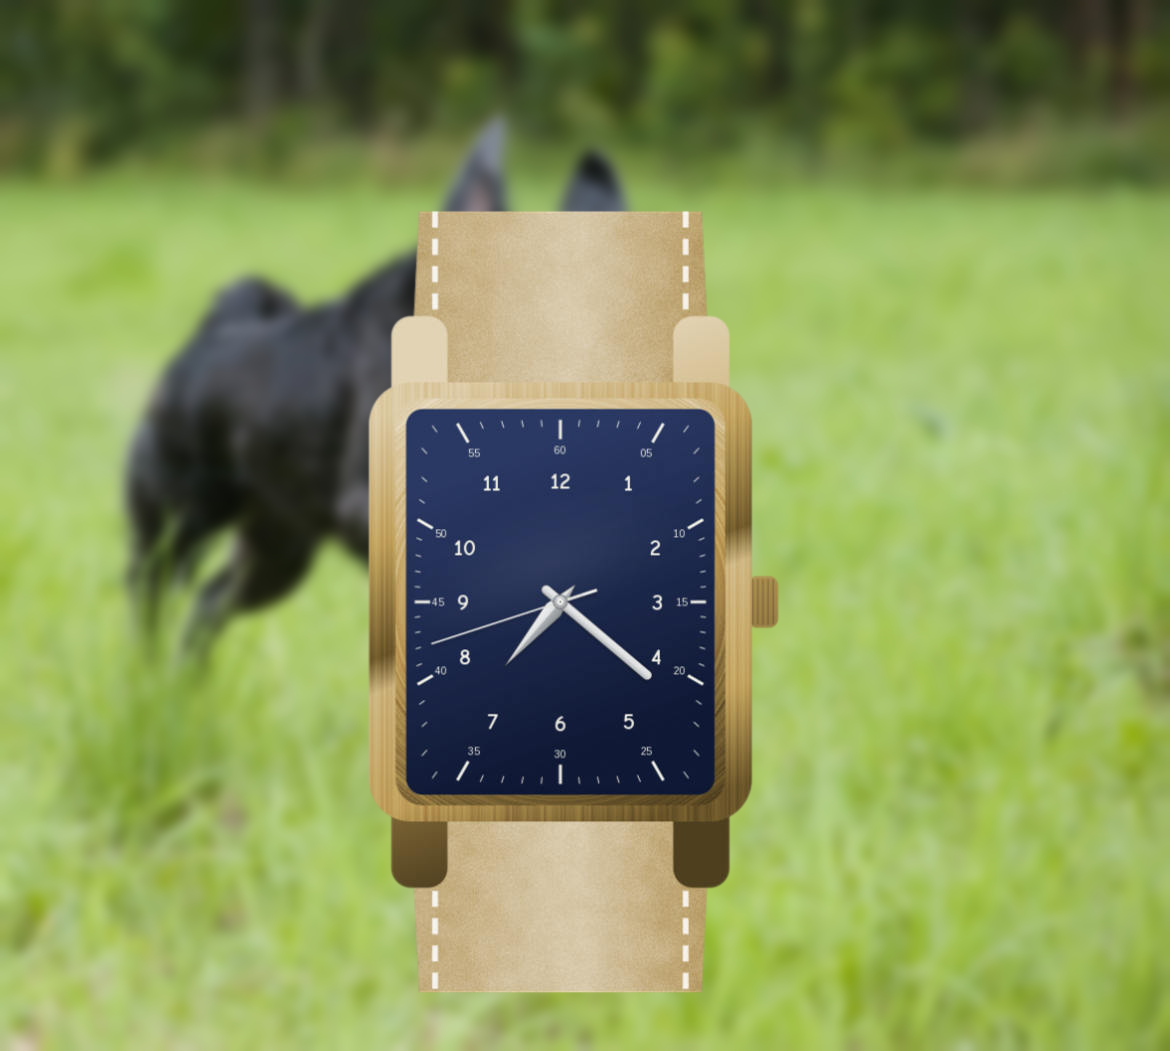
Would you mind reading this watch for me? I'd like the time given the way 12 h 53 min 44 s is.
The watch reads 7 h 21 min 42 s
